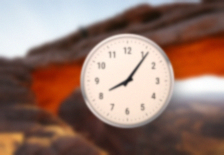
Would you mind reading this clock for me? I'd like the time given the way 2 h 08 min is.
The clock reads 8 h 06 min
